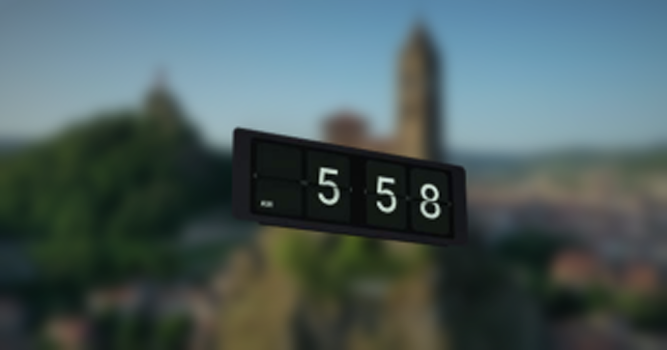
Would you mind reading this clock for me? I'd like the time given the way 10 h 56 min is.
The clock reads 5 h 58 min
